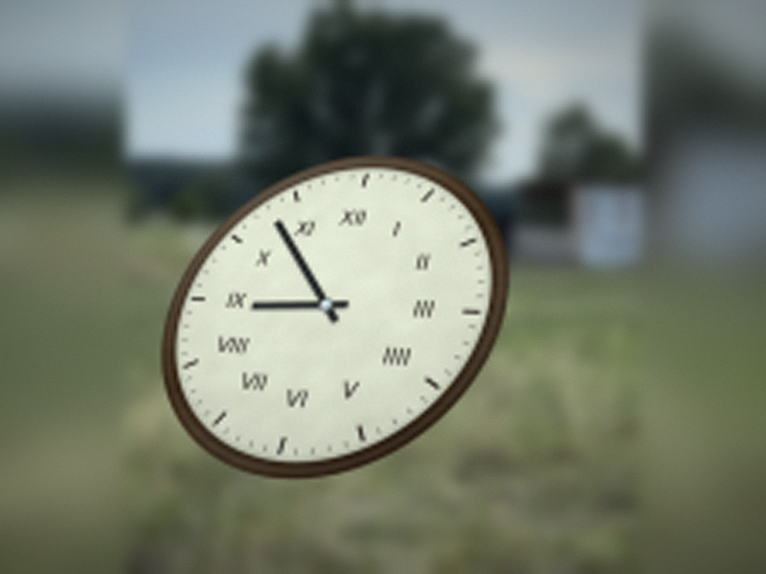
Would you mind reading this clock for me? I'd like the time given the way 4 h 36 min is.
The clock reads 8 h 53 min
